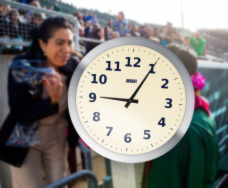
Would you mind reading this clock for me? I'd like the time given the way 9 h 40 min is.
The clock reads 9 h 05 min
